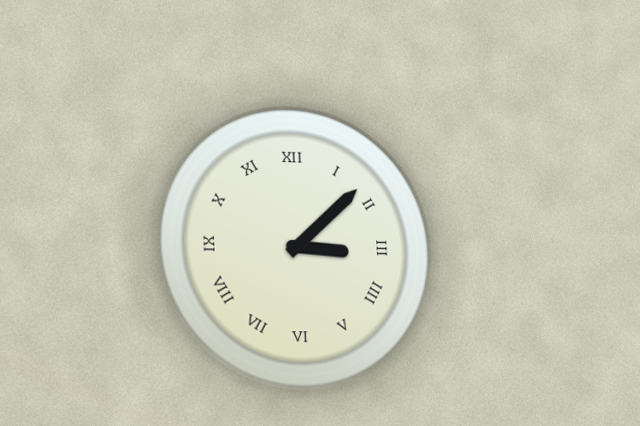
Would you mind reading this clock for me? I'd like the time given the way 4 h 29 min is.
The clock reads 3 h 08 min
